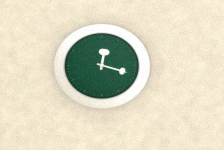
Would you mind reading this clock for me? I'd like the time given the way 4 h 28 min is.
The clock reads 12 h 18 min
